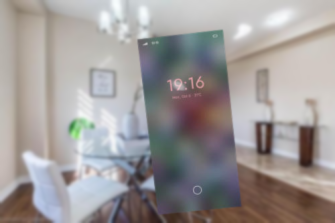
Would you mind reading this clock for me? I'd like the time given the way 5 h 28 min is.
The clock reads 19 h 16 min
